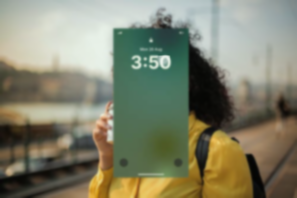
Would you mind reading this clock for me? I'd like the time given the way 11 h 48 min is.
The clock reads 3 h 50 min
